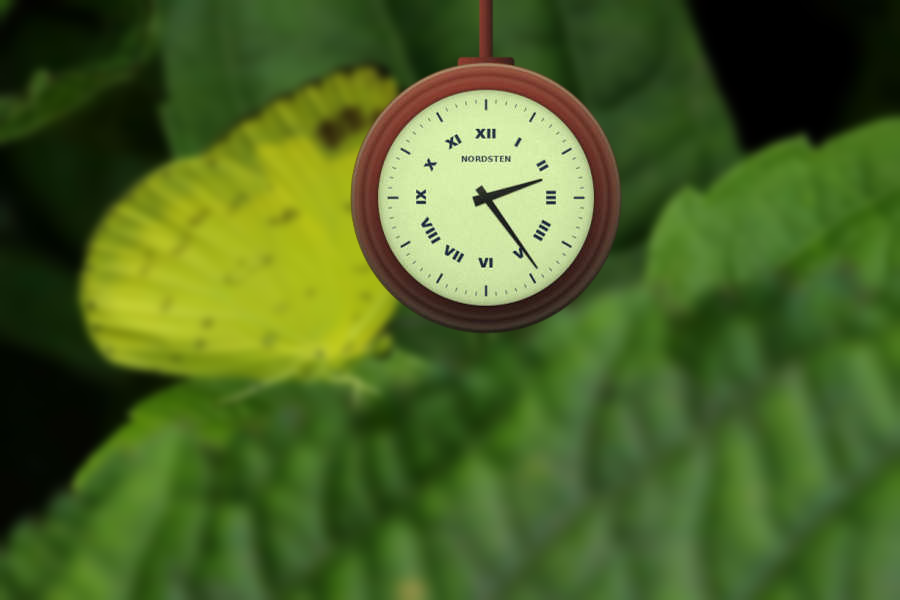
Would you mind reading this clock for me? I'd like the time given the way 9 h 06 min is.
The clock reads 2 h 24 min
